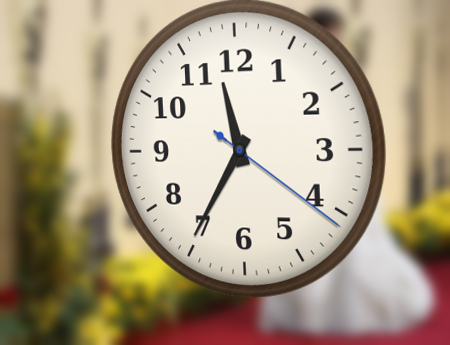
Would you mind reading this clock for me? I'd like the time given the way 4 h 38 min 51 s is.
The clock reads 11 h 35 min 21 s
